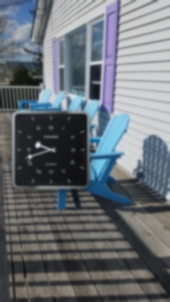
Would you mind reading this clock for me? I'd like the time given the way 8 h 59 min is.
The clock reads 9 h 42 min
